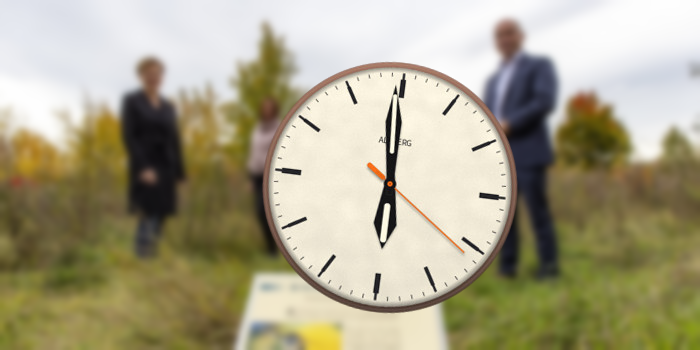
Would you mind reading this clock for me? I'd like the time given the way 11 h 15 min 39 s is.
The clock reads 5 h 59 min 21 s
